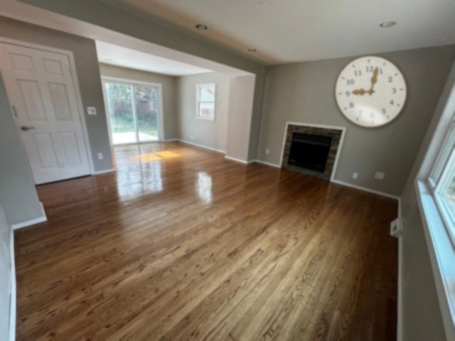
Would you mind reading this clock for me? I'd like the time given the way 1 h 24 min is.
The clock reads 9 h 03 min
